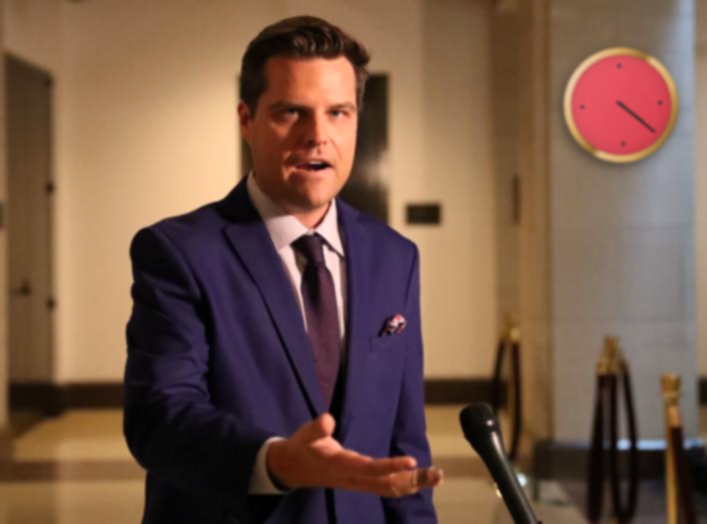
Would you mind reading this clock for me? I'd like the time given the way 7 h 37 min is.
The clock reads 4 h 22 min
